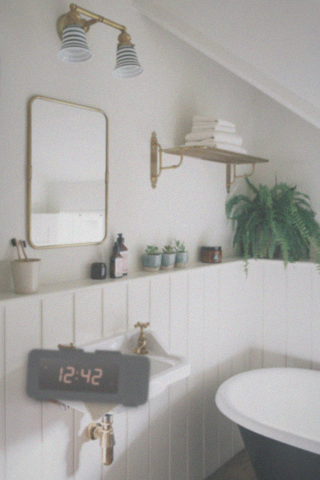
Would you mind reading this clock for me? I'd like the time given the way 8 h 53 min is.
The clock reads 12 h 42 min
